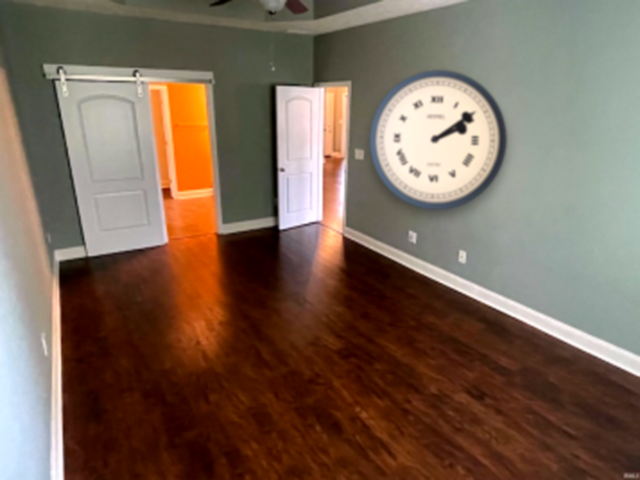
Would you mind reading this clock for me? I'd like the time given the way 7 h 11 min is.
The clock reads 2 h 09 min
